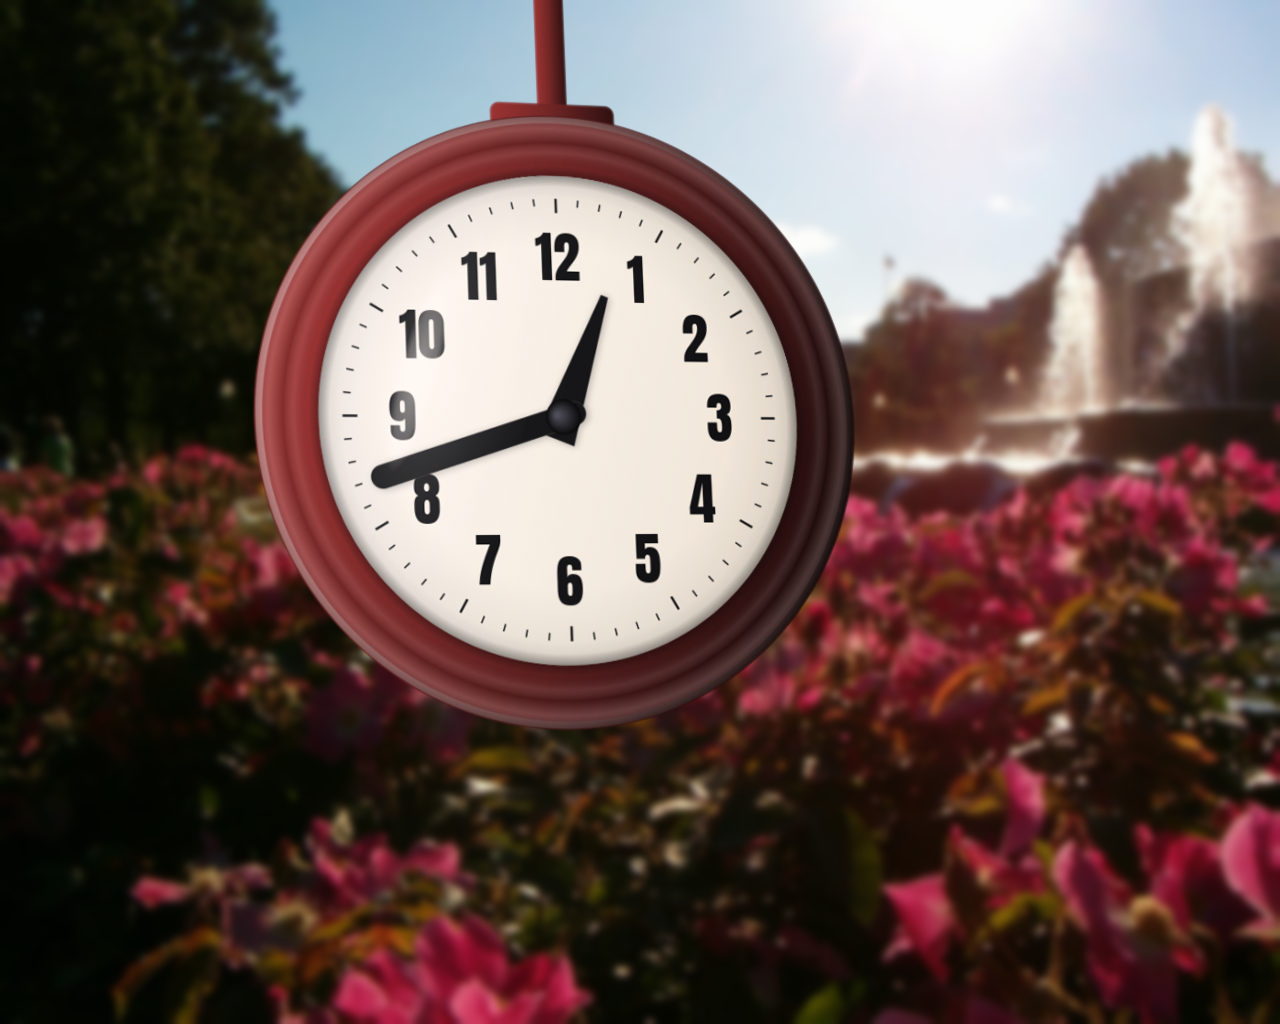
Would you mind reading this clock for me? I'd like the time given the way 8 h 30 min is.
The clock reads 12 h 42 min
